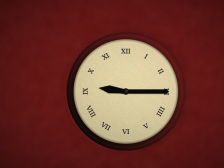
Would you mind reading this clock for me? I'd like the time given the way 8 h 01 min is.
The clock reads 9 h 15 min
